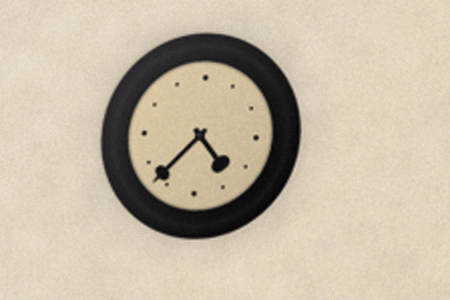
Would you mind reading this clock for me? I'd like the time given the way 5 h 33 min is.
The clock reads 4 h 37 min
